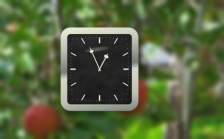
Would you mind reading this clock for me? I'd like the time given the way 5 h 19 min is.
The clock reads 12 h 56 min
